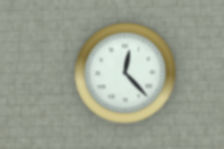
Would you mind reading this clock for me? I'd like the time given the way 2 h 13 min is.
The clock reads 12 h 23 min
